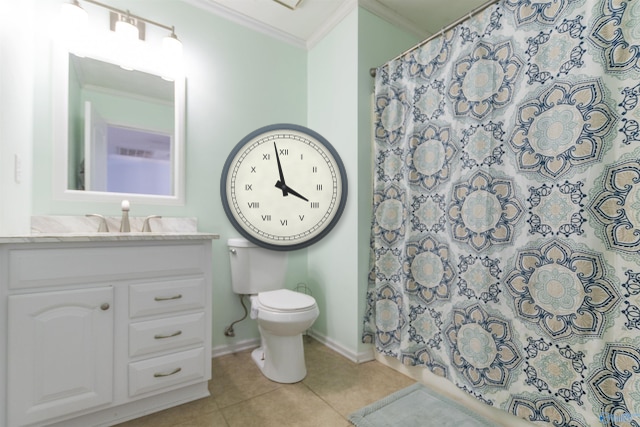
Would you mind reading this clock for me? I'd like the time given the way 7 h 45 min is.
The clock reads 3 h 58 min
